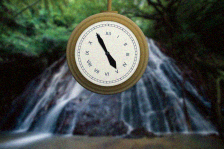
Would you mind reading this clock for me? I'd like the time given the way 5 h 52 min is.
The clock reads 4 h 55 min
